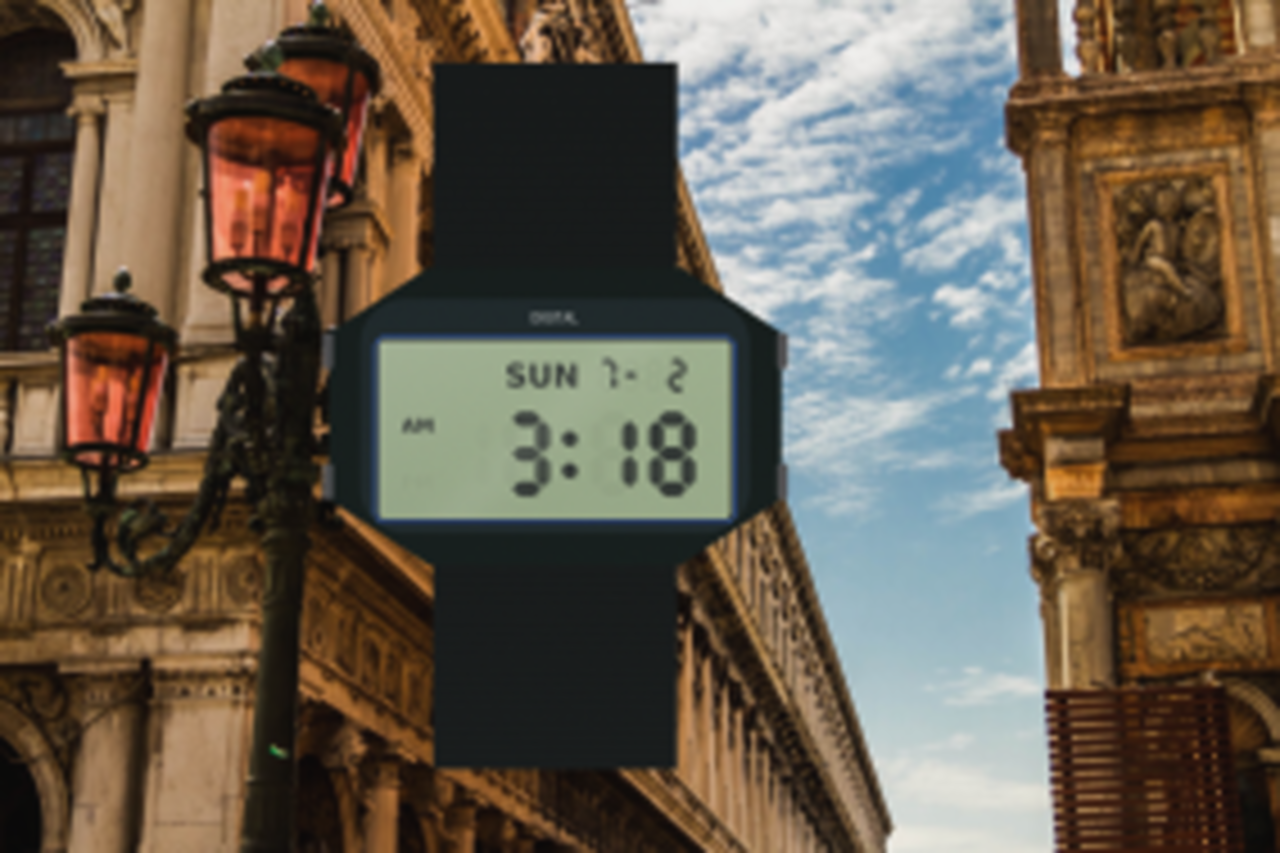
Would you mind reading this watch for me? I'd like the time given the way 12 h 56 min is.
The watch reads 3 h 18 min
